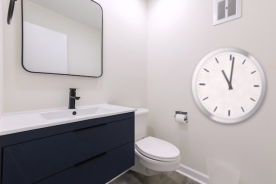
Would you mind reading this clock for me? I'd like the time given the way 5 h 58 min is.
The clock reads 11 h 01 min
